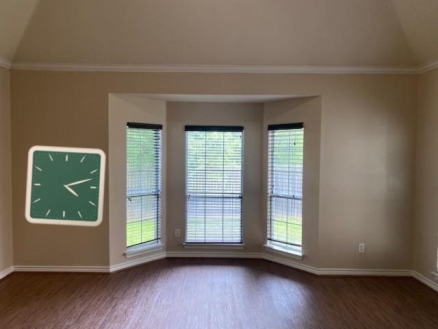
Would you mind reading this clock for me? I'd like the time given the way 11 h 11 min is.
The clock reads 4 h 12 min
